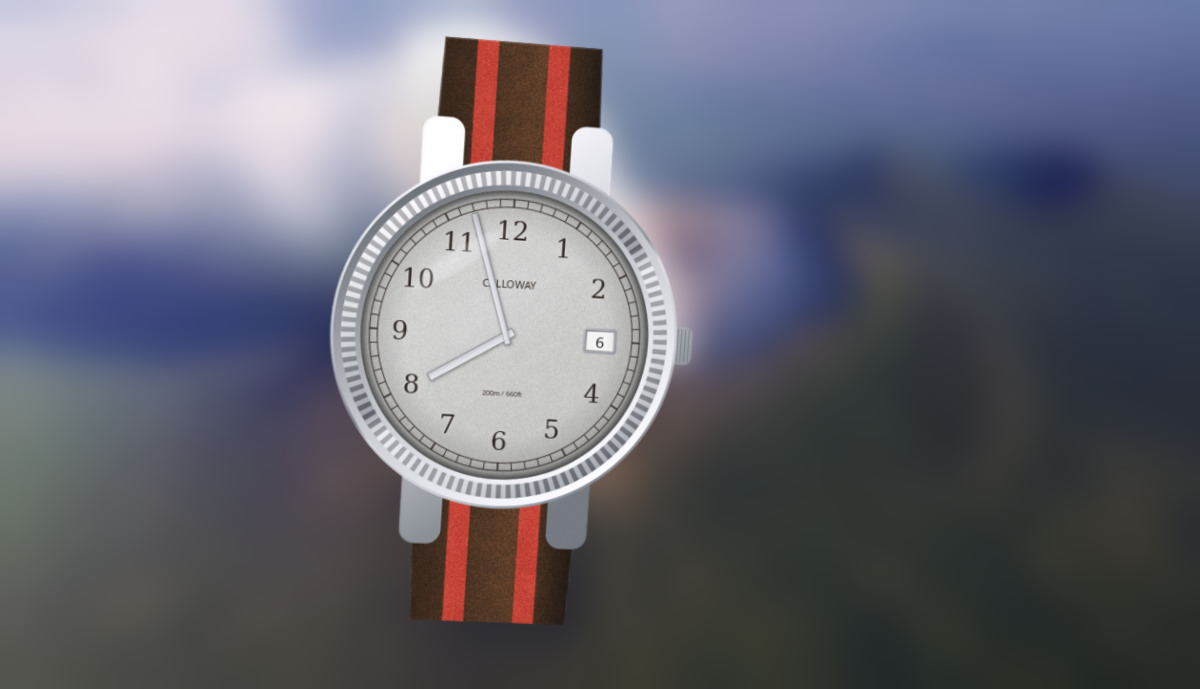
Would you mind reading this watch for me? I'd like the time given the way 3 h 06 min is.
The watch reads 7 h 57 min
